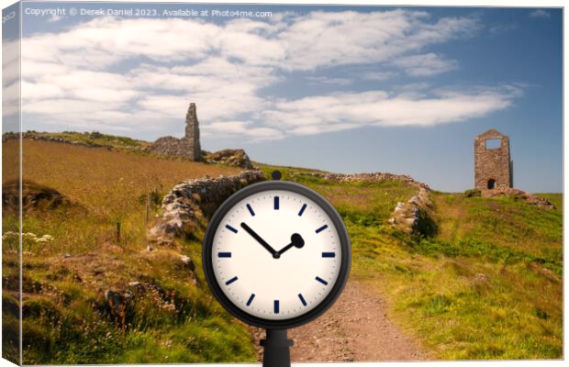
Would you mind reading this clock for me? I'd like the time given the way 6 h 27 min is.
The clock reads 1 h 52 min
